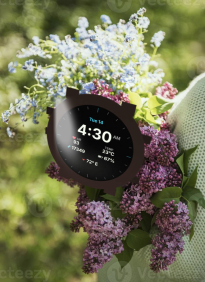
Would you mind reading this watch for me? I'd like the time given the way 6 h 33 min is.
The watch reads 4 h 30 min
